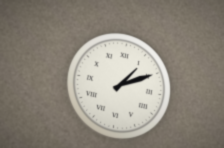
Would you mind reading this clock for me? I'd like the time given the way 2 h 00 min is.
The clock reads 1 h 10 min
